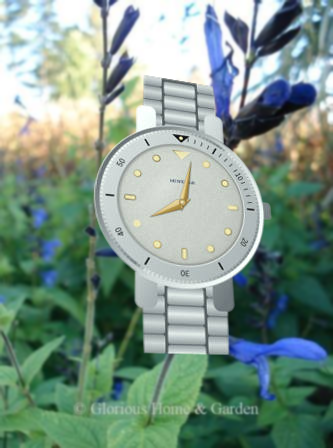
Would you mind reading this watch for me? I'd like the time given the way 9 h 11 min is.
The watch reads 8 h 02 min
